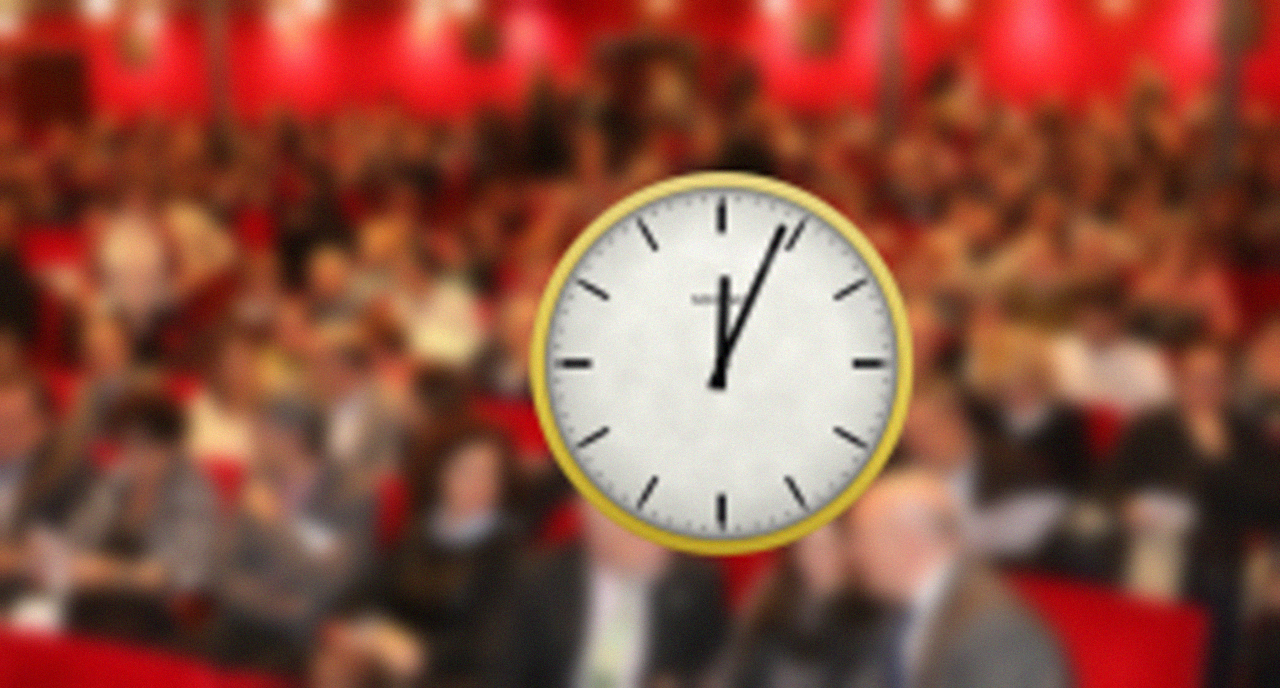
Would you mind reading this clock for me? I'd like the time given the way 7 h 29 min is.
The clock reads 12 h 04 min
